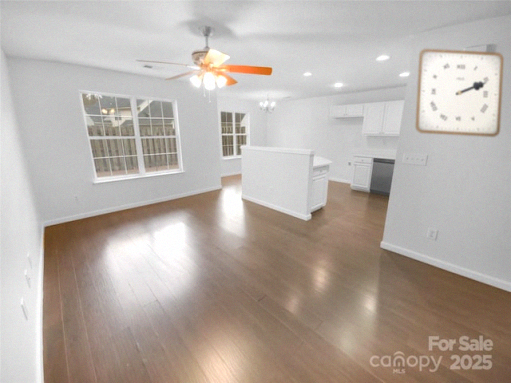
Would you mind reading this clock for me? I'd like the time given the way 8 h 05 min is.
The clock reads 2 h 11 min
